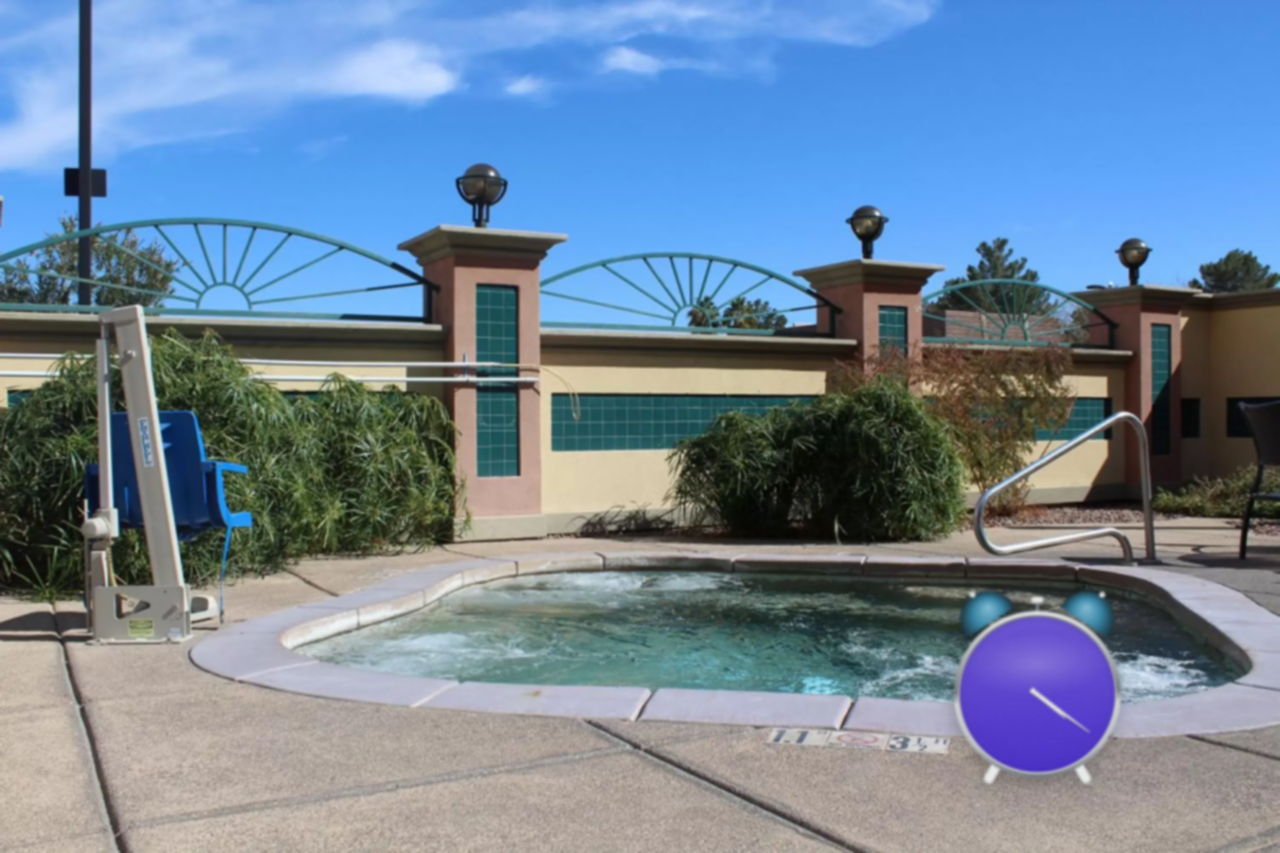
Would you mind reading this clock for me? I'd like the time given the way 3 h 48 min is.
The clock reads 4 h 21 min
